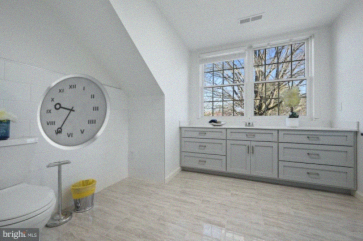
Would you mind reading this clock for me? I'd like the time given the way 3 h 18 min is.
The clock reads 9 h 35 min
